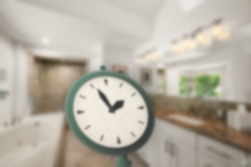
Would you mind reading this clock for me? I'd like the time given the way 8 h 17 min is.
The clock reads 1 h 56 min
